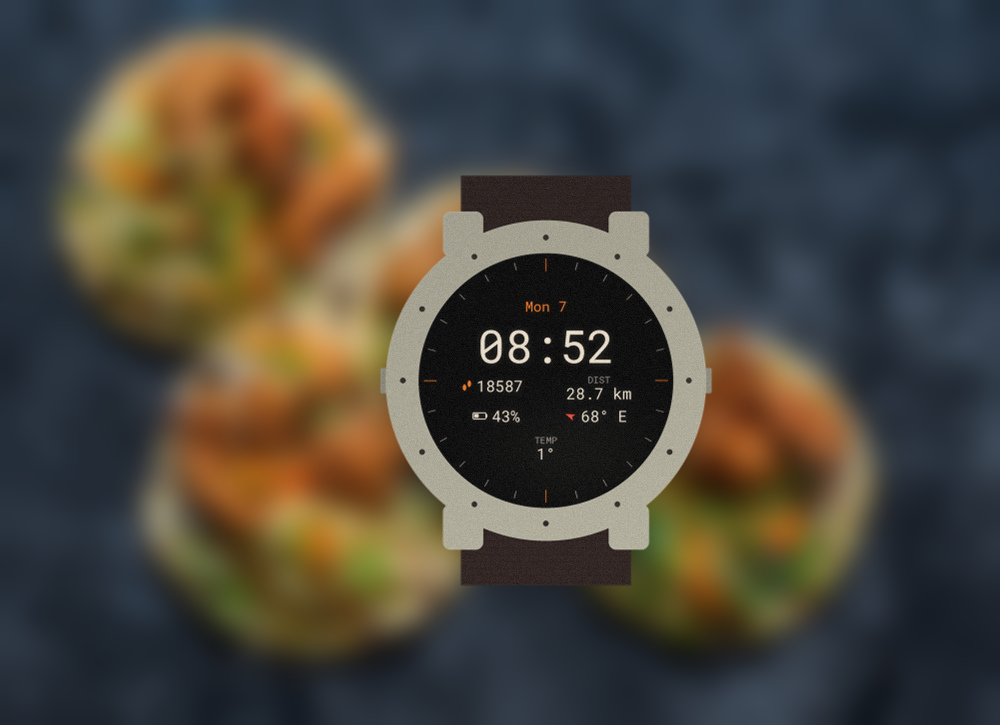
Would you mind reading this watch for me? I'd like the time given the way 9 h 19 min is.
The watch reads 8 h 52 min
